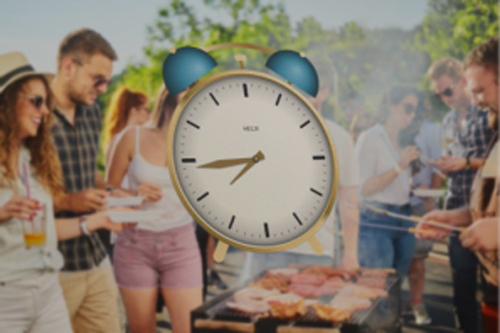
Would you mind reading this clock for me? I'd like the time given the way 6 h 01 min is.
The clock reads 7 h 44 min
